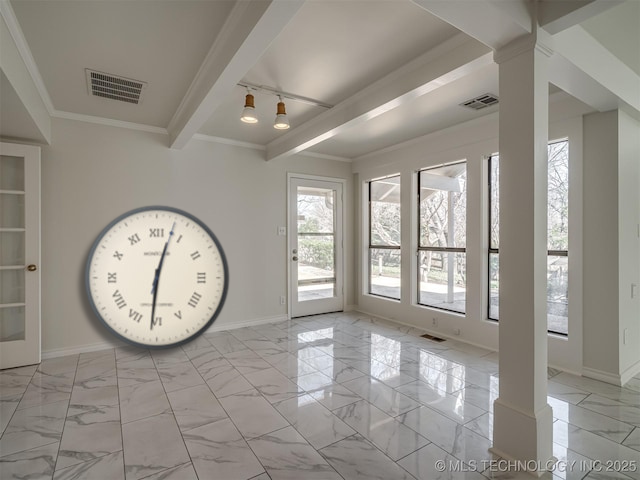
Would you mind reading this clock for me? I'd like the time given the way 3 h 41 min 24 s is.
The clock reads 12 h 31 min 03 s
